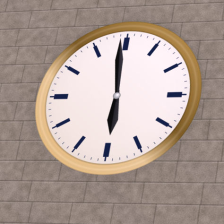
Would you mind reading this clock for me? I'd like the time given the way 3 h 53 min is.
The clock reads 5 h 59 min
